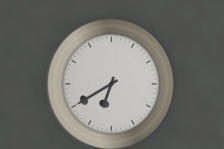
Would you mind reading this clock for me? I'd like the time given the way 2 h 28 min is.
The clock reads 6 h 40 min
